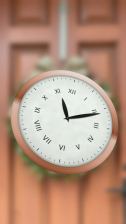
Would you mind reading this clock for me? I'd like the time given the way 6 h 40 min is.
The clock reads 11 h 11 min
